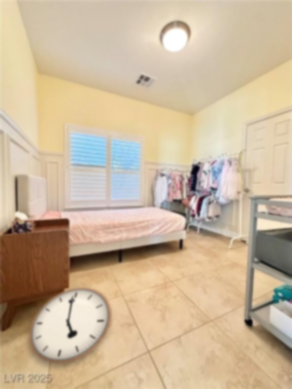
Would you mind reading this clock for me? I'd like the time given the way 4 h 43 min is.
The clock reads 4 h 59 min
